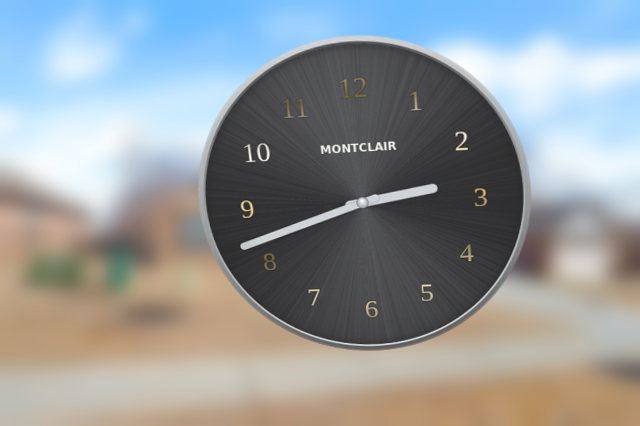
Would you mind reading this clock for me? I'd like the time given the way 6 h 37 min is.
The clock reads 2 h 42 min
